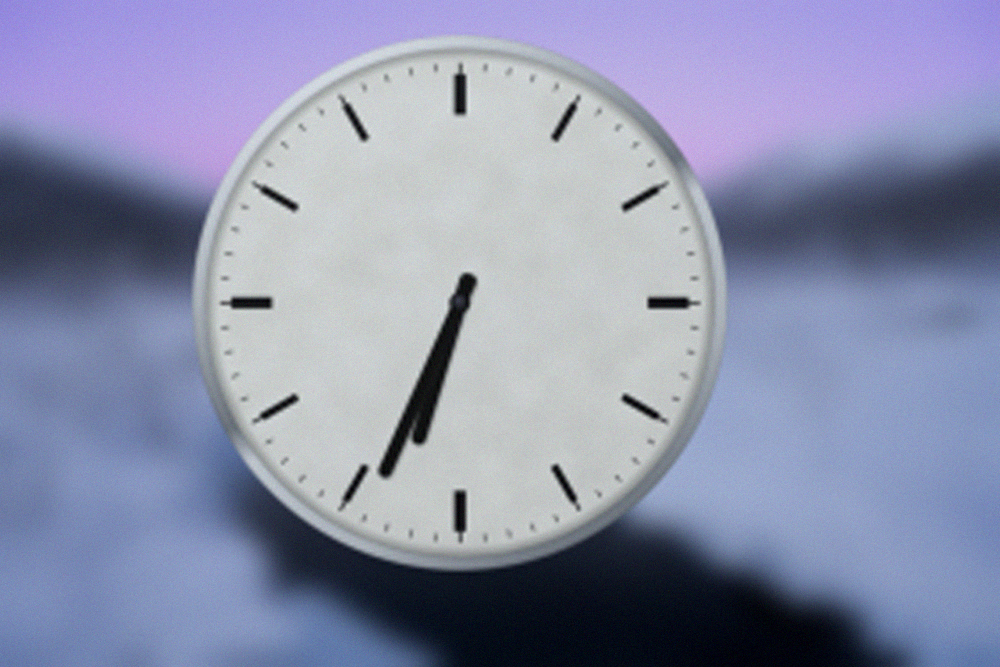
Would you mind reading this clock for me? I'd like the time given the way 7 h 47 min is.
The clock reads 6 h 34 min
